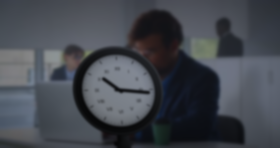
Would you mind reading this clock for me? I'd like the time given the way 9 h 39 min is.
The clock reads 10 h 16 min
